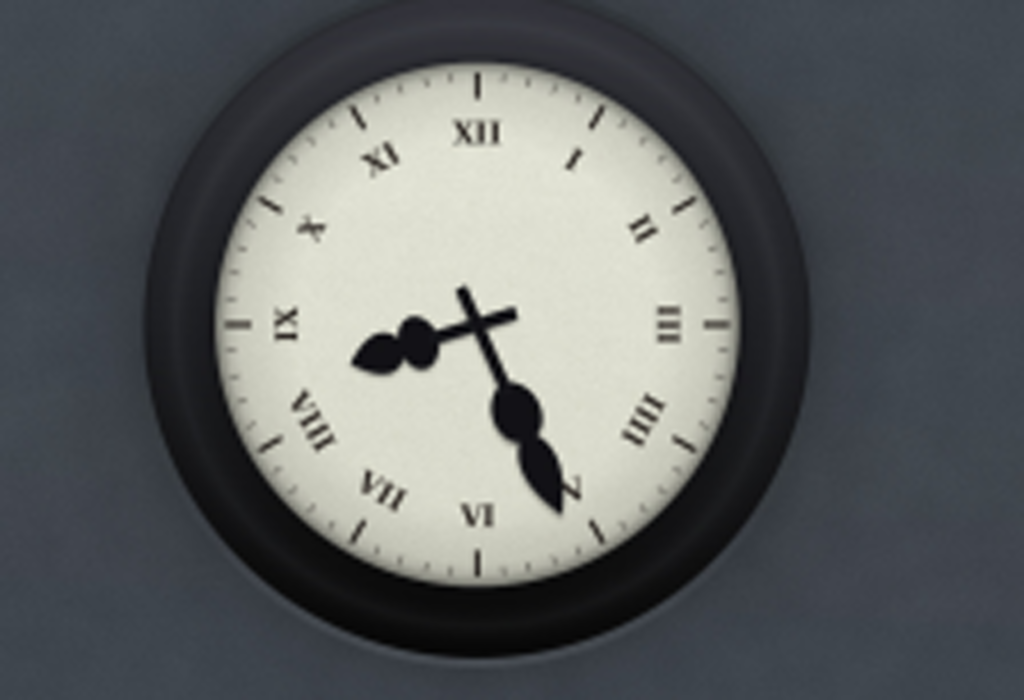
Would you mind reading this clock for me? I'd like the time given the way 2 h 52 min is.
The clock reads 8 h 26 min
